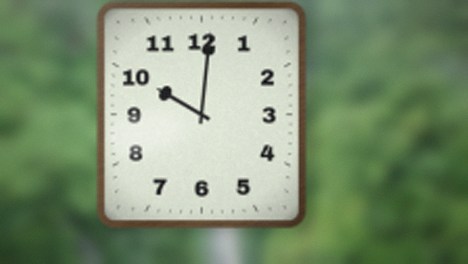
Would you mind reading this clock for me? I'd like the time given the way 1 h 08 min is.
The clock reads 10 h 01 min
